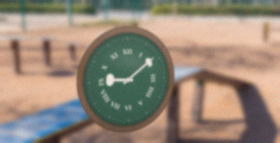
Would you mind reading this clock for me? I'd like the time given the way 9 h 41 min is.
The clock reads 9 h 09 min
